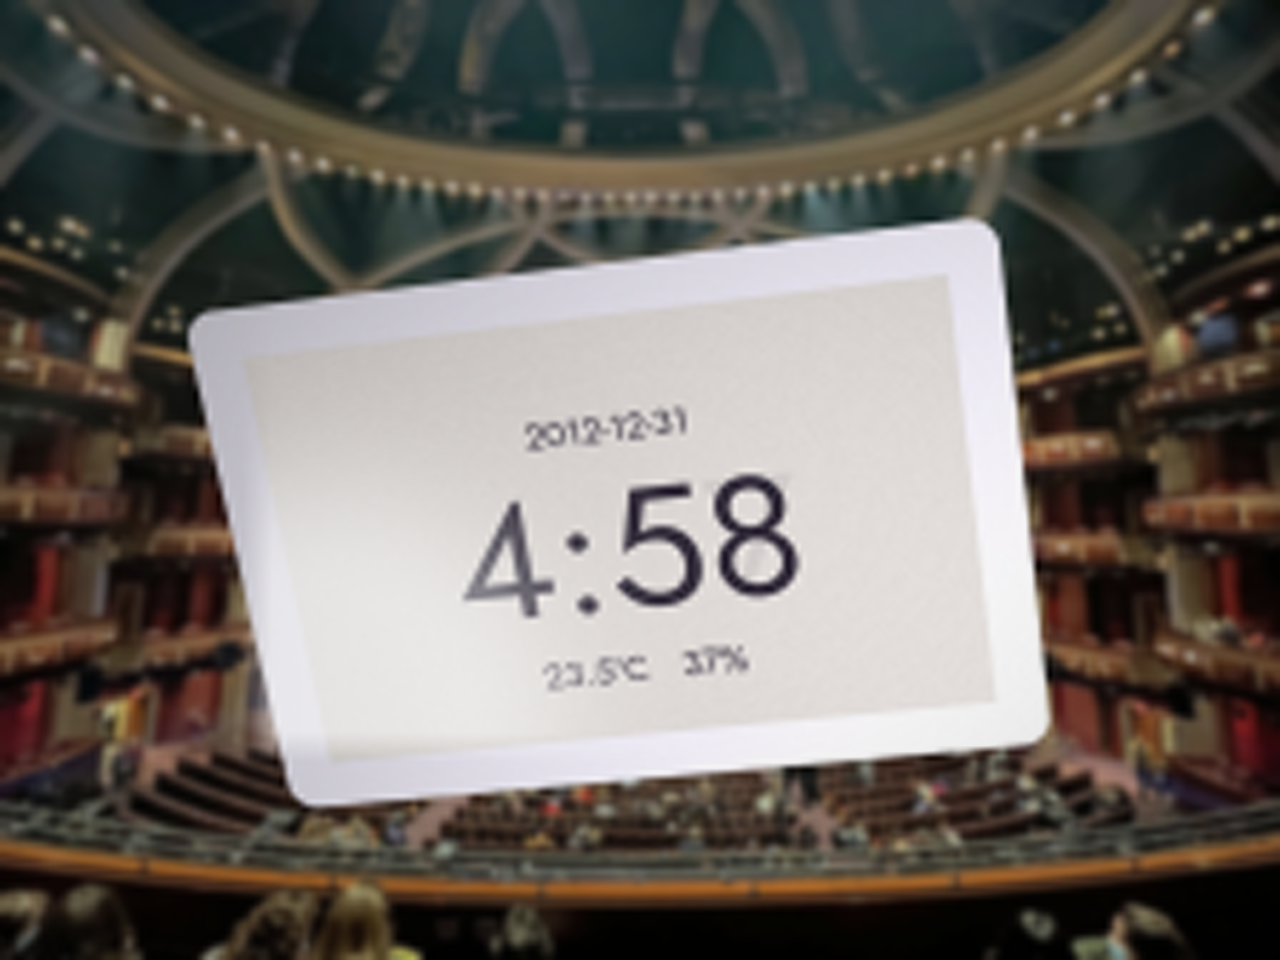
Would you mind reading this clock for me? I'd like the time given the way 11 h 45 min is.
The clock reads 4 h 58 min
